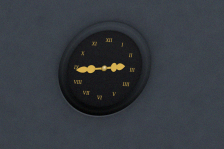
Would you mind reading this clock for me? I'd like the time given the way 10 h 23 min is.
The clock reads 2 h 44 min
